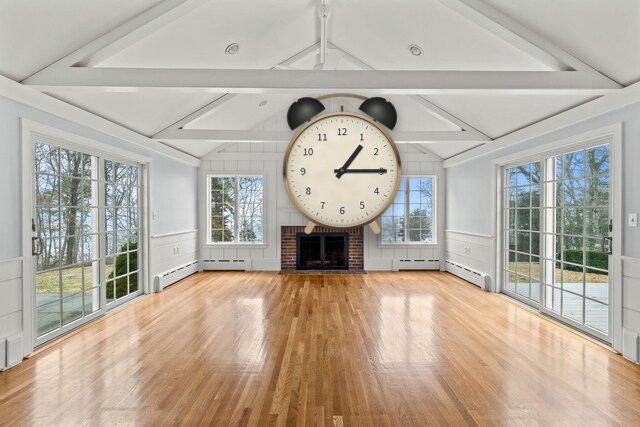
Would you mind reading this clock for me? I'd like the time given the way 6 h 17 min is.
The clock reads 1 h 15 min
